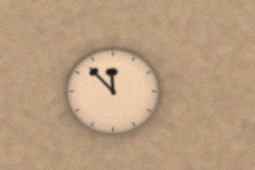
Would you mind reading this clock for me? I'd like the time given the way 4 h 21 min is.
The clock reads 11 h 53 min
